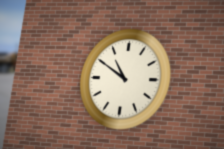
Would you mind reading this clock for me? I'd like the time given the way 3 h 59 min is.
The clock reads 10 h 50 min
